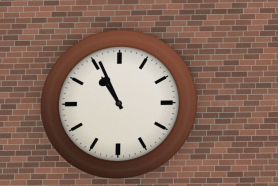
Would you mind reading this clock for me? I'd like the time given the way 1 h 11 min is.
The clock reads 10 h 56 min
